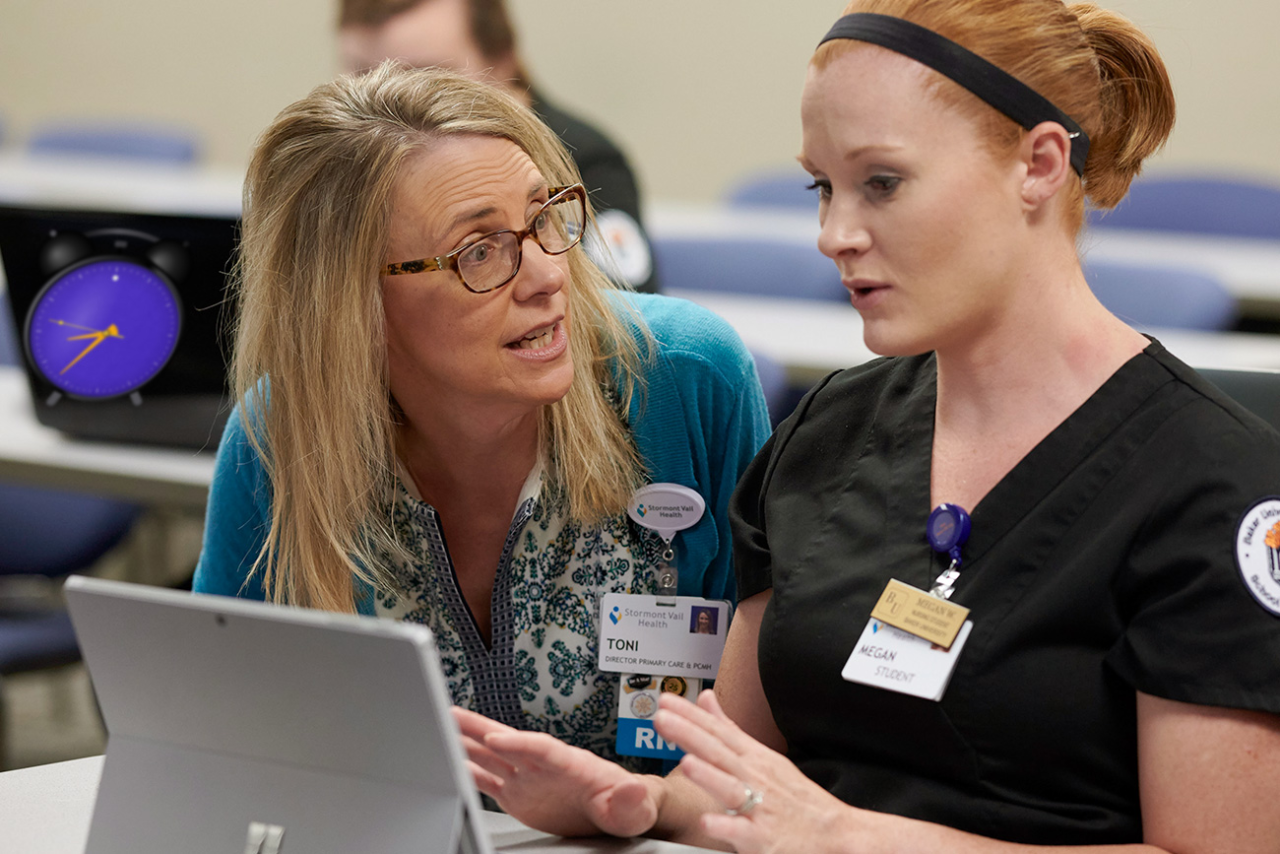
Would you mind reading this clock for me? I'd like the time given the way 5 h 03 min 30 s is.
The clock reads 8 h 36 min 47 s
